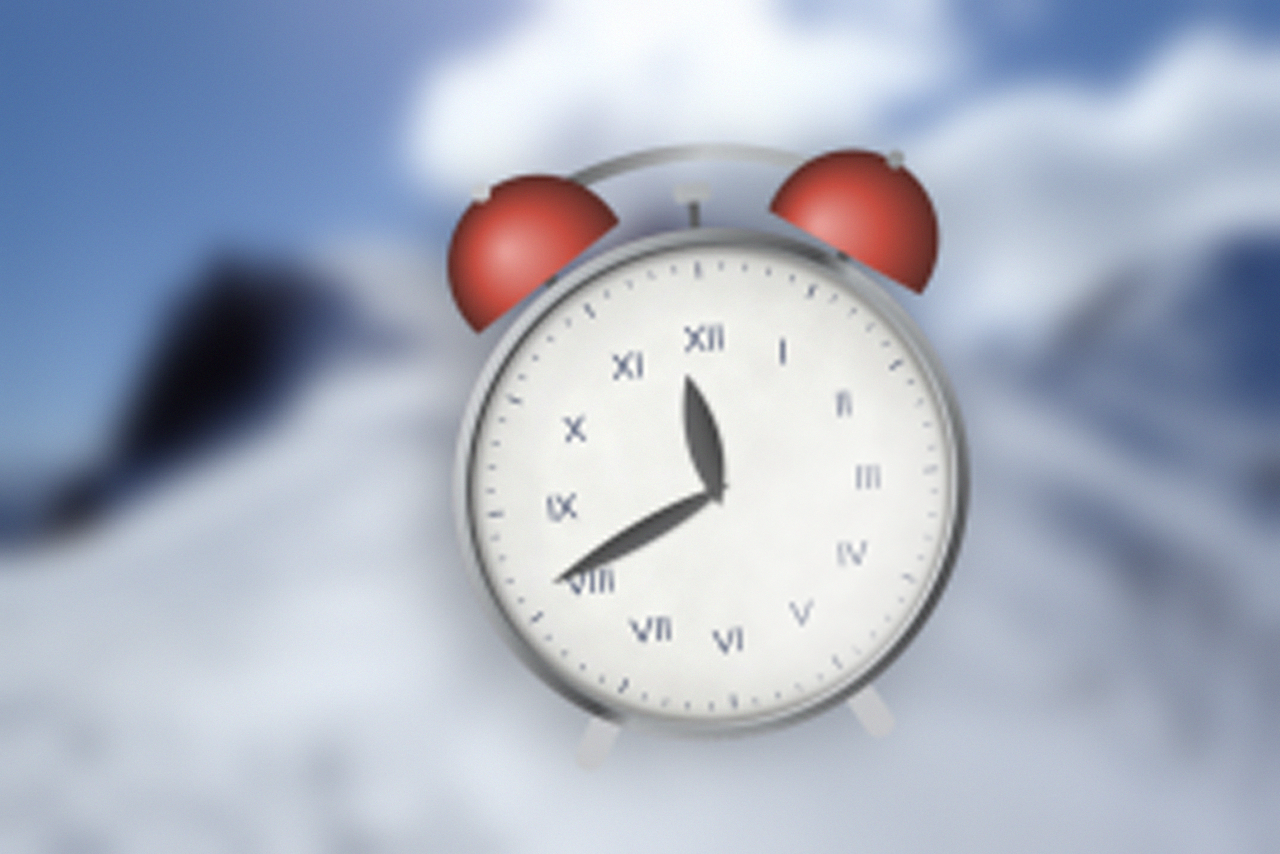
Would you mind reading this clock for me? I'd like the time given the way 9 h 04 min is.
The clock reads 11 h 41 min
